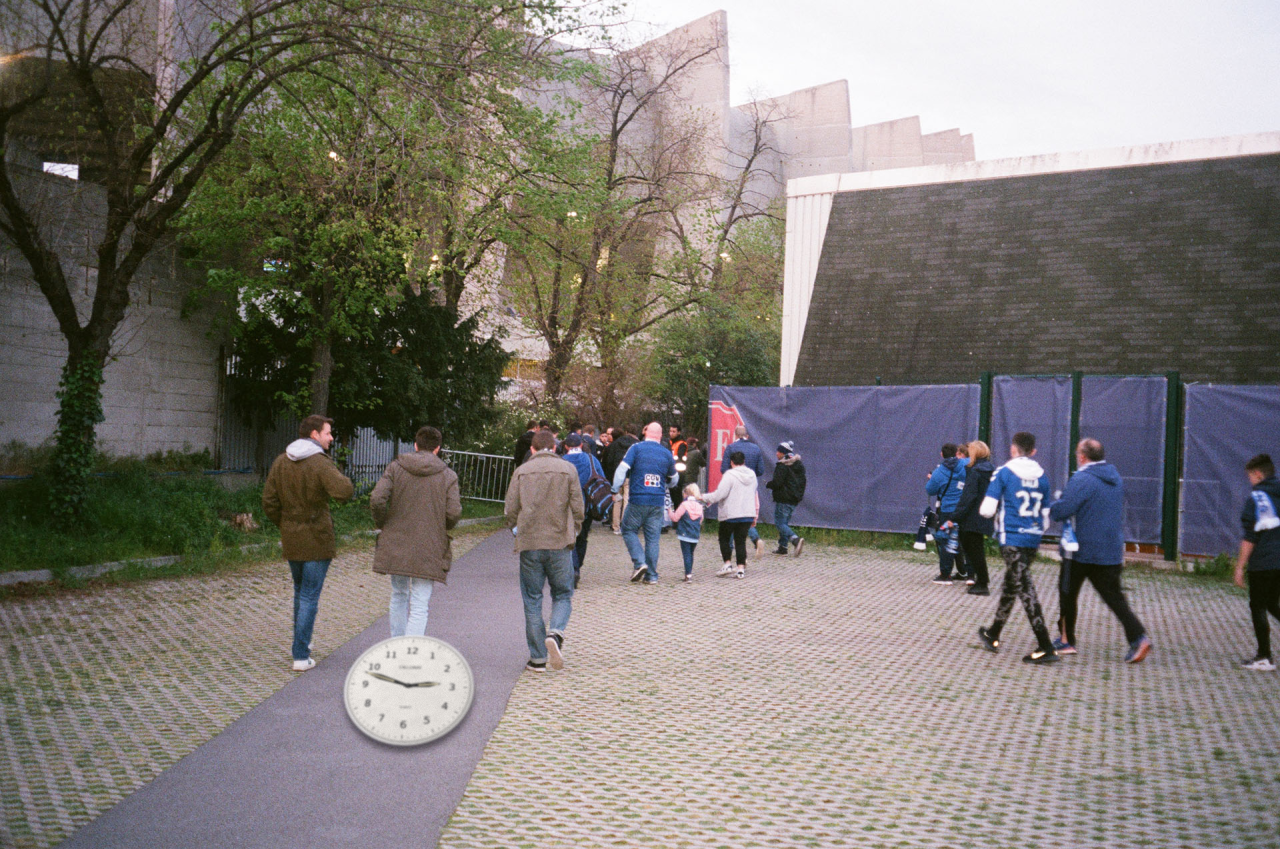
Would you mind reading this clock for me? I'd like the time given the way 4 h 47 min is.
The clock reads 2 h 48 min
